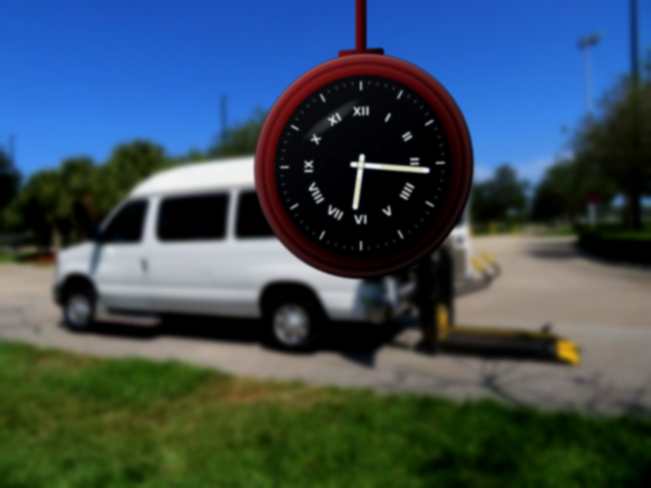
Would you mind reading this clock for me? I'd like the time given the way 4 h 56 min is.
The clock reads 6 h 16 min
